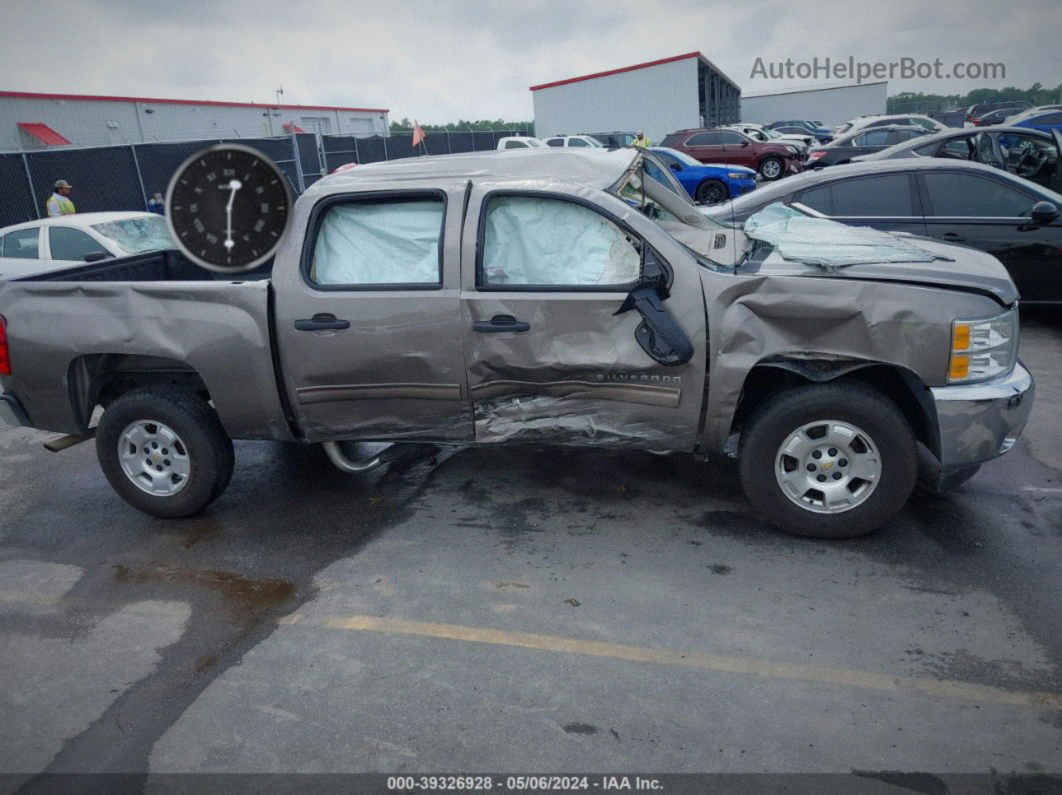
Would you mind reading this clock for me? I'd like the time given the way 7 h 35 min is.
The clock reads 12 h 30 min
